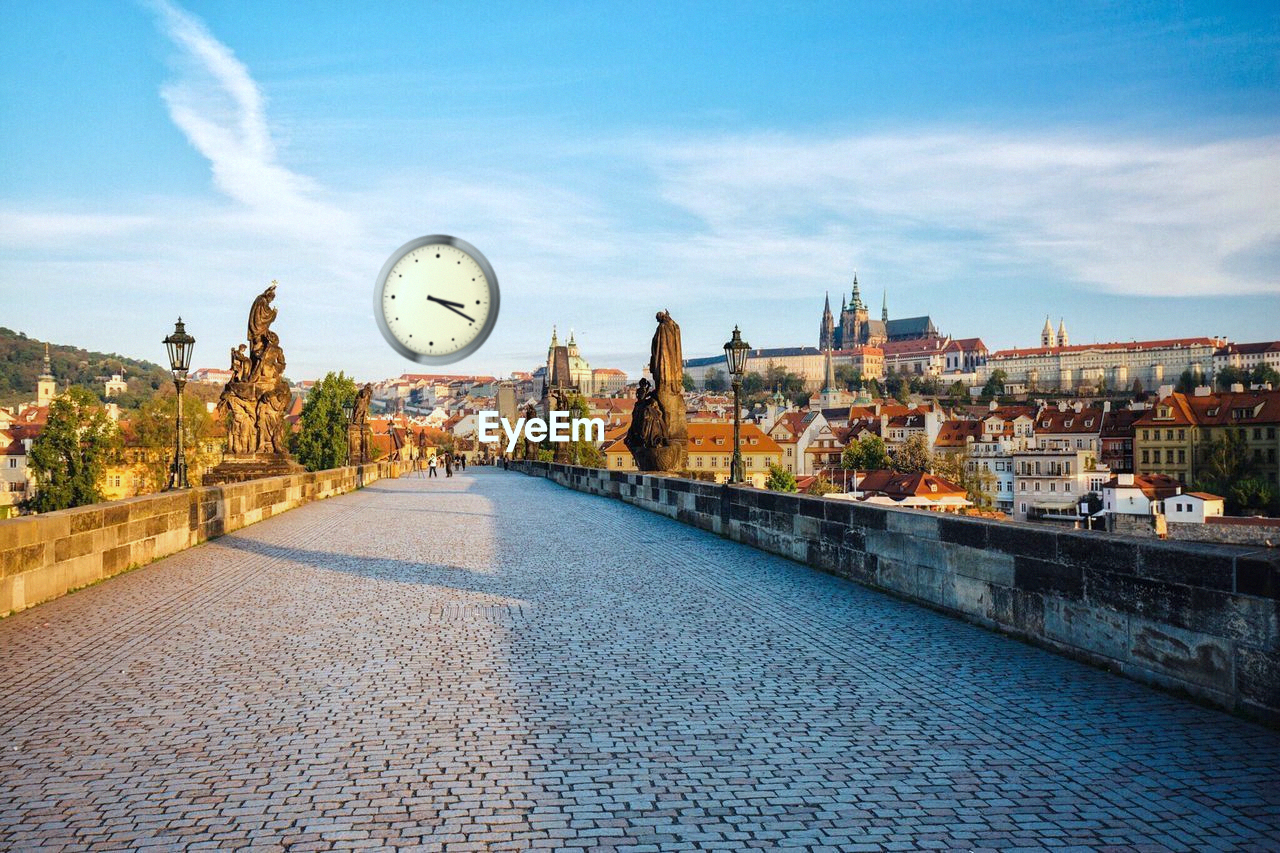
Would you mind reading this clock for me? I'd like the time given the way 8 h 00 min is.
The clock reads 3 h 19 min
